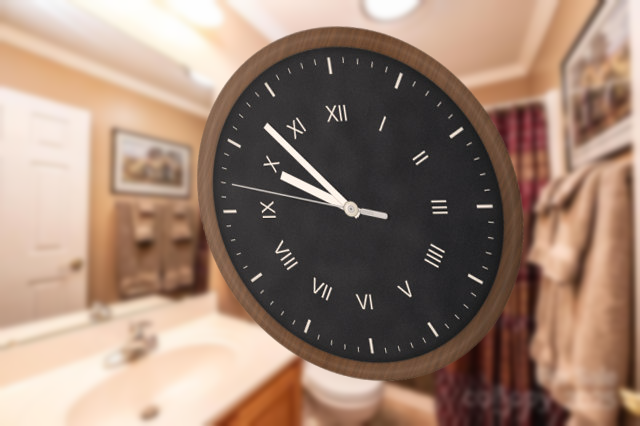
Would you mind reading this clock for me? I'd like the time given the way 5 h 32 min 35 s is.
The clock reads 9 h 52 min 47 s
